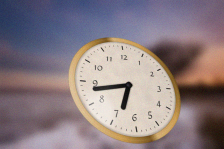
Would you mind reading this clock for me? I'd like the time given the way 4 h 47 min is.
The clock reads 6 h 43 min
